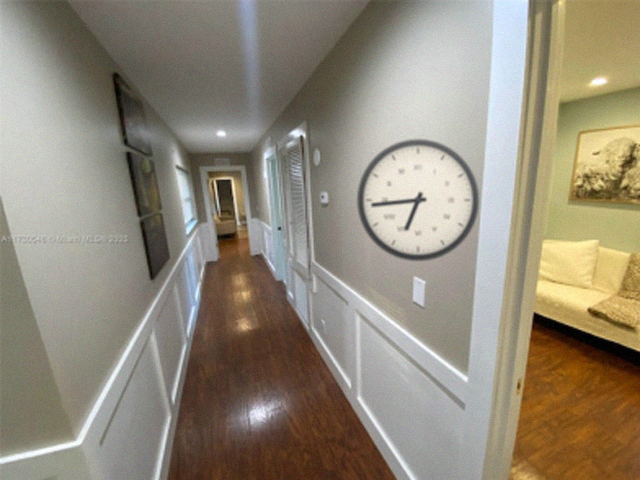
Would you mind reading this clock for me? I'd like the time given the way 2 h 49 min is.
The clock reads 6 h 44 min
